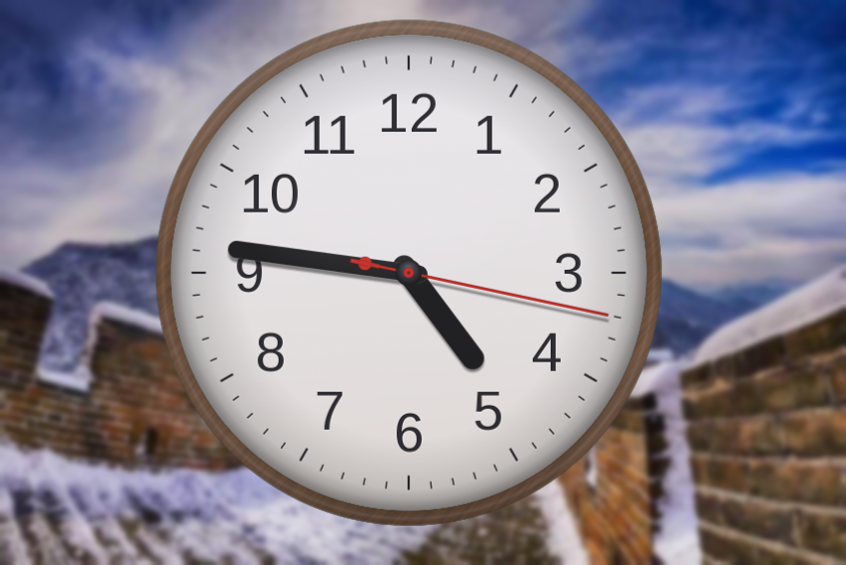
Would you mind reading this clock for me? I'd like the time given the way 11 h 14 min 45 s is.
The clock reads 4 h 46 min 17 s
